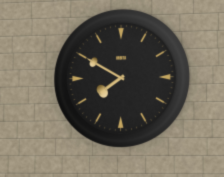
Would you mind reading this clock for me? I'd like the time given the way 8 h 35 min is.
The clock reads 7 h 50 min
